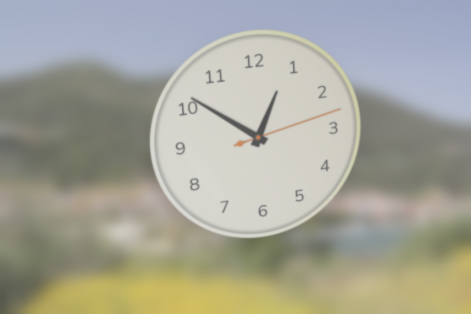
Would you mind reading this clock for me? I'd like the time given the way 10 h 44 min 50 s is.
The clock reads 12 h 51 min 13 s
